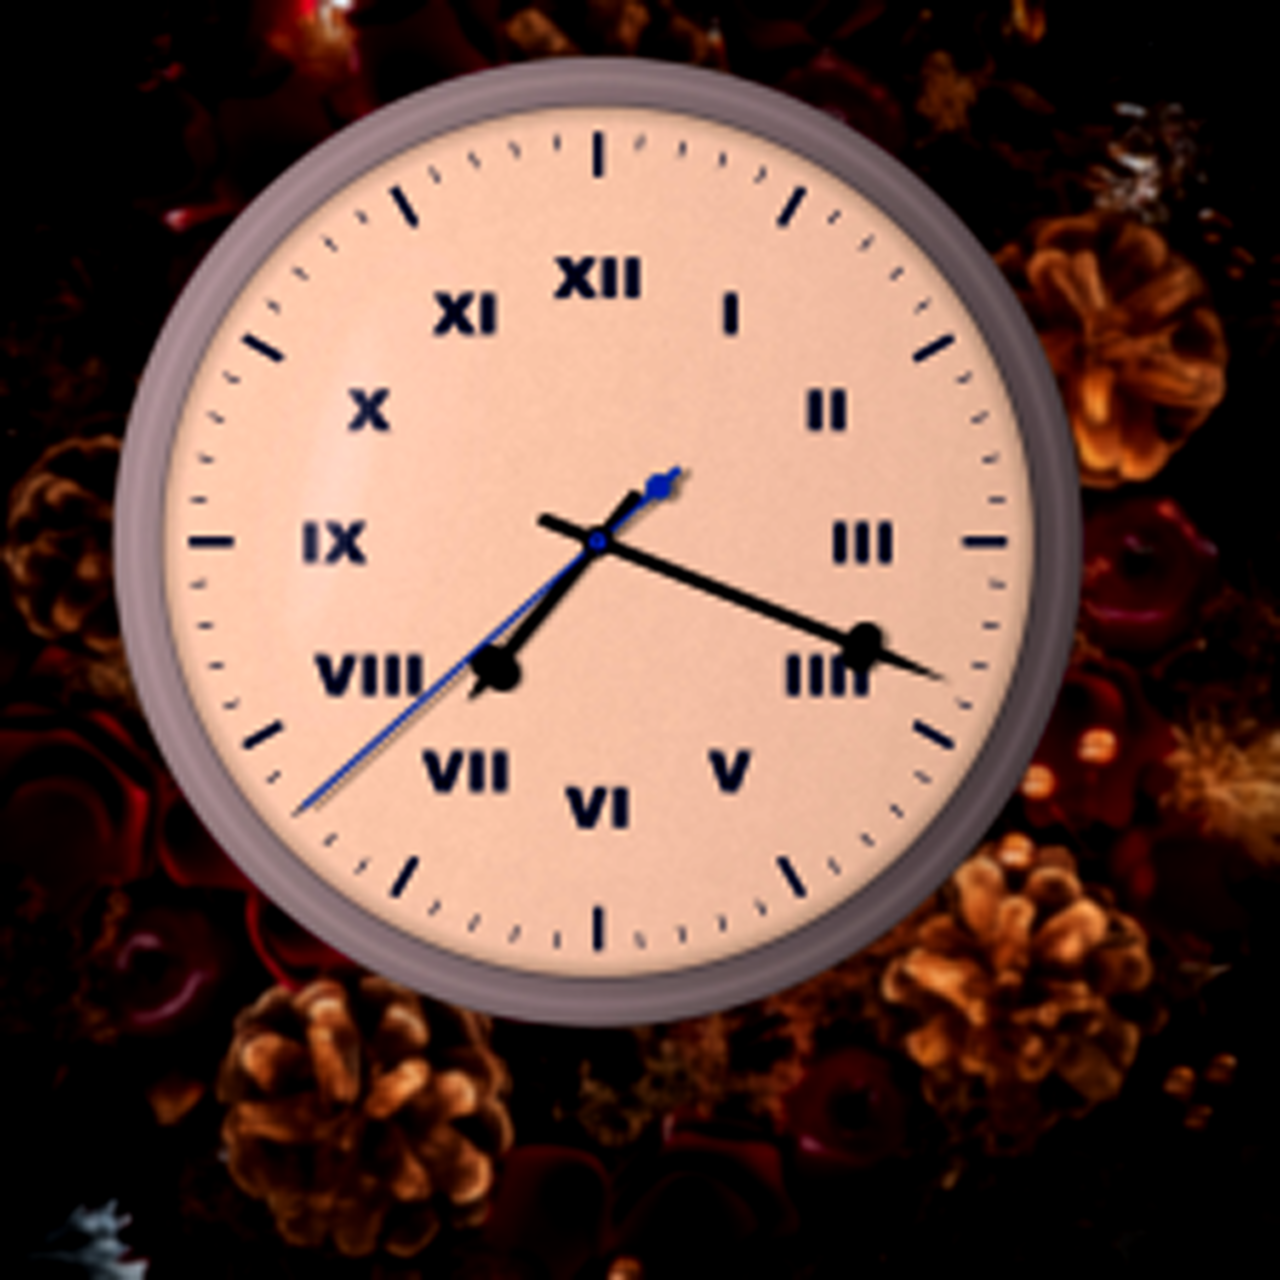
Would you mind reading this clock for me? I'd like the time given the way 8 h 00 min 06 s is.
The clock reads 7 h 18 min 38 s
